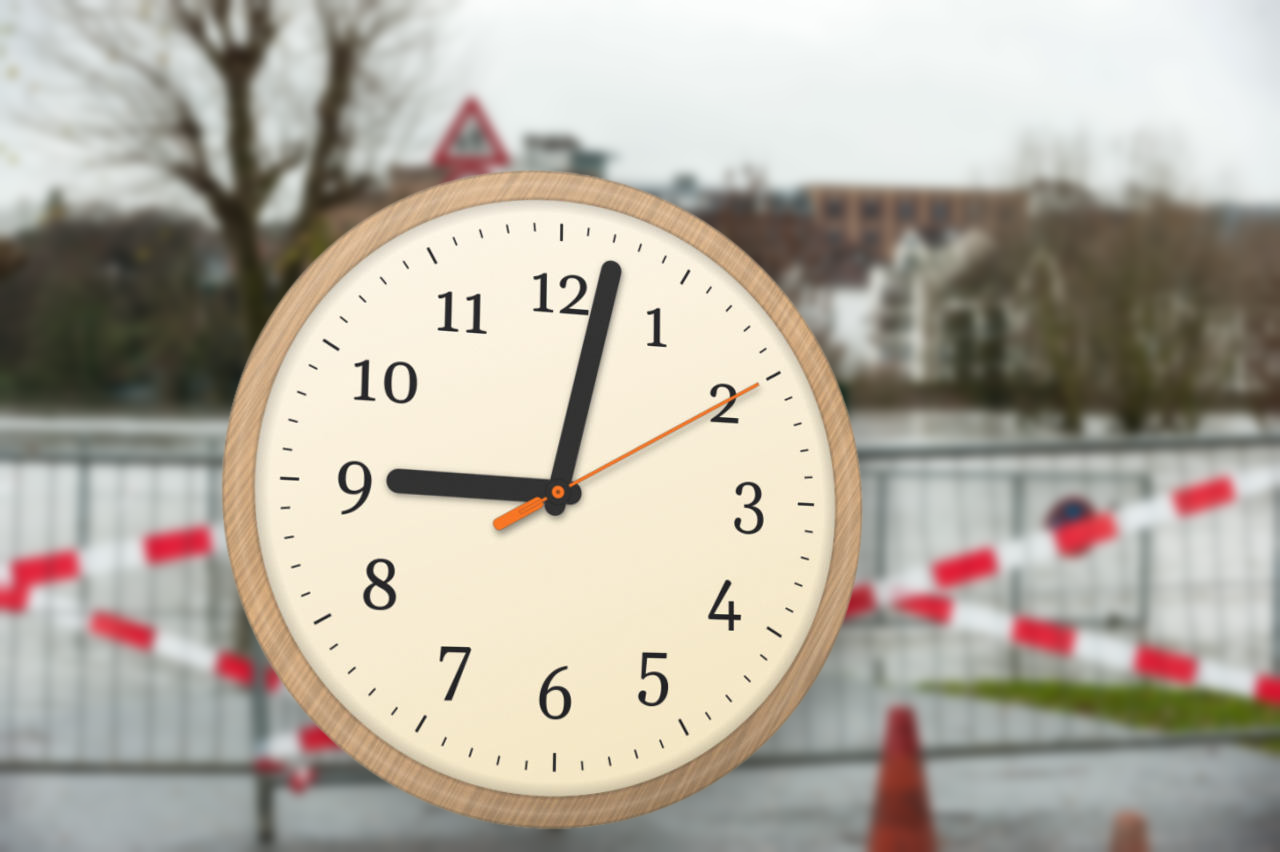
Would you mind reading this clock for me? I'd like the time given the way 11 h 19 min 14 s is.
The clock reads 9 h 02 min 10 s
